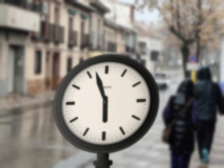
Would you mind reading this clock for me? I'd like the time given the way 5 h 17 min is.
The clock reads 5 h 57 min
